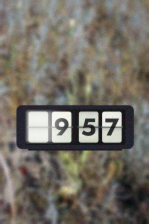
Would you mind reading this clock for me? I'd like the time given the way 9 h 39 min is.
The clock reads 9 h 57 min
